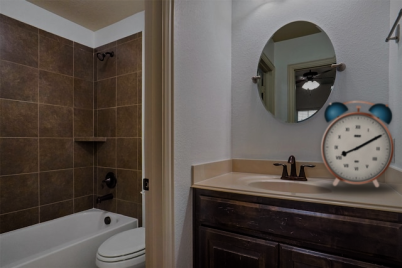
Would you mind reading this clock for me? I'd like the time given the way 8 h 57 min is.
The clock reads 8 h 10 min
